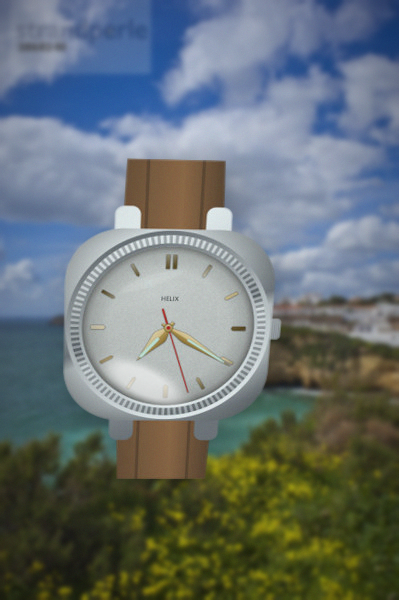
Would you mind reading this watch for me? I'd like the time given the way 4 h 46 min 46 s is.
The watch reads 7 h 20 min 27 s
